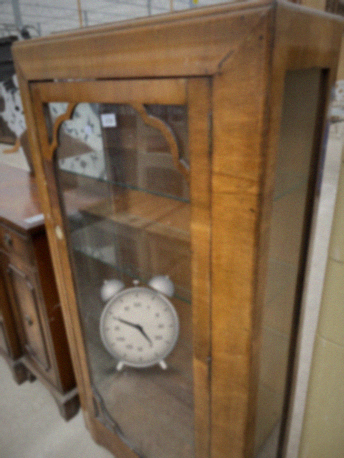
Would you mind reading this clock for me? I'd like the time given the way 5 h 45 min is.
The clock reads 4 h 49 min
